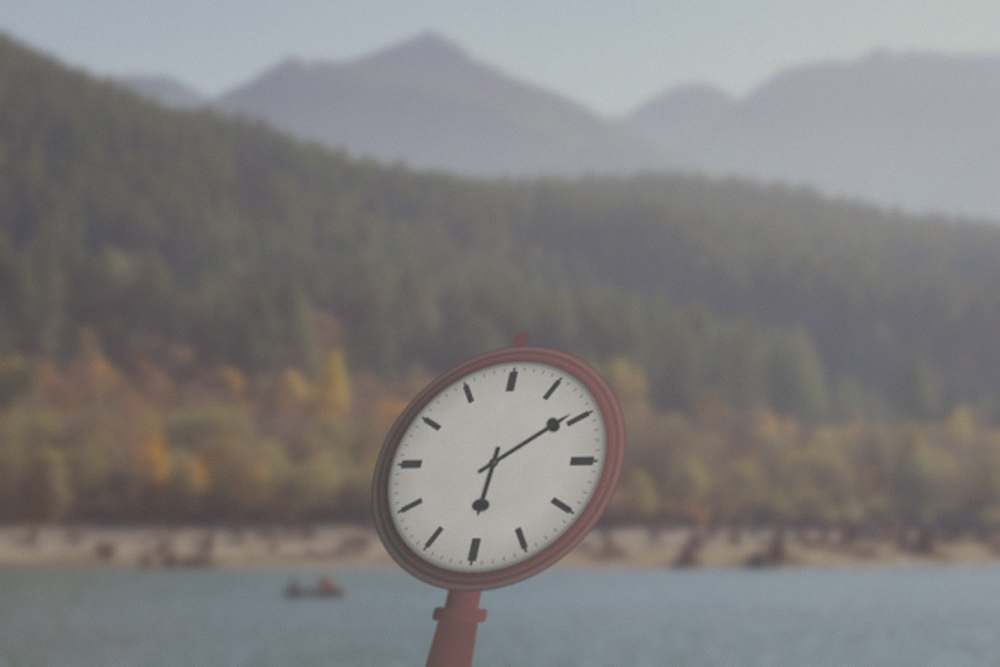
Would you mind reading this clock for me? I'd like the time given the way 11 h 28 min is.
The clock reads 6 h 09 min
